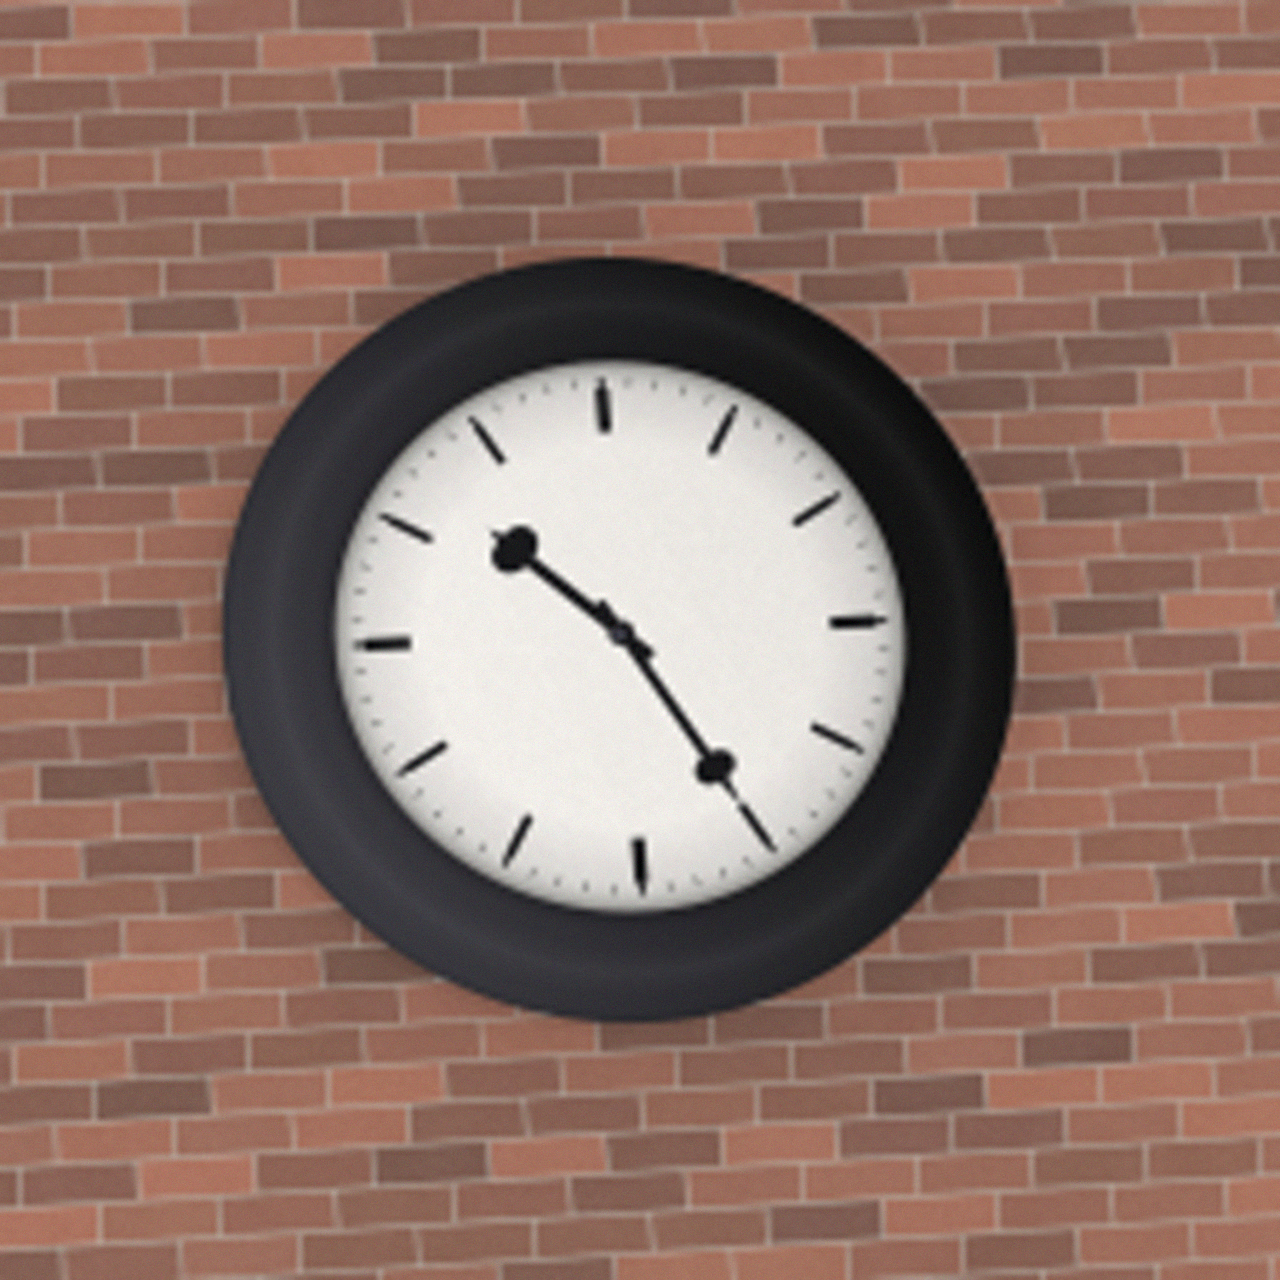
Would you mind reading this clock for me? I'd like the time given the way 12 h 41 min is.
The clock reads 10 h 25 min
